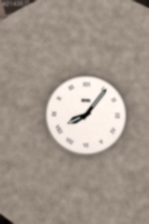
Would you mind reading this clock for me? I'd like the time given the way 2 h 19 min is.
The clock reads 8 h 06 min
